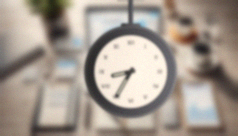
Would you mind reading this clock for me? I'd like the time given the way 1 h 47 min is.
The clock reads 8 h 35 min
